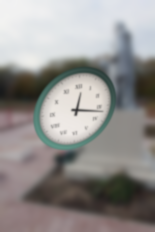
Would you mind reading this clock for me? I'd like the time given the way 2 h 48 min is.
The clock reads 12 h 17 min
